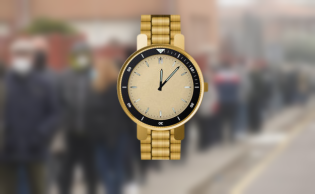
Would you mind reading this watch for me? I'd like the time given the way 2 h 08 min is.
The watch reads 12 h 07 min
